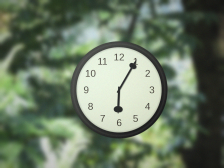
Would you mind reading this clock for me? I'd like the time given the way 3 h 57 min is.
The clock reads 6 h 05 min
